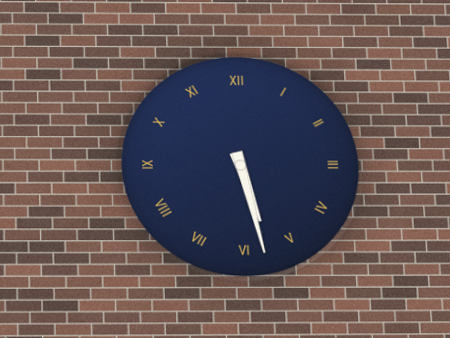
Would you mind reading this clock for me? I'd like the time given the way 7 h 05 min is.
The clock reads 5 h 28 min
